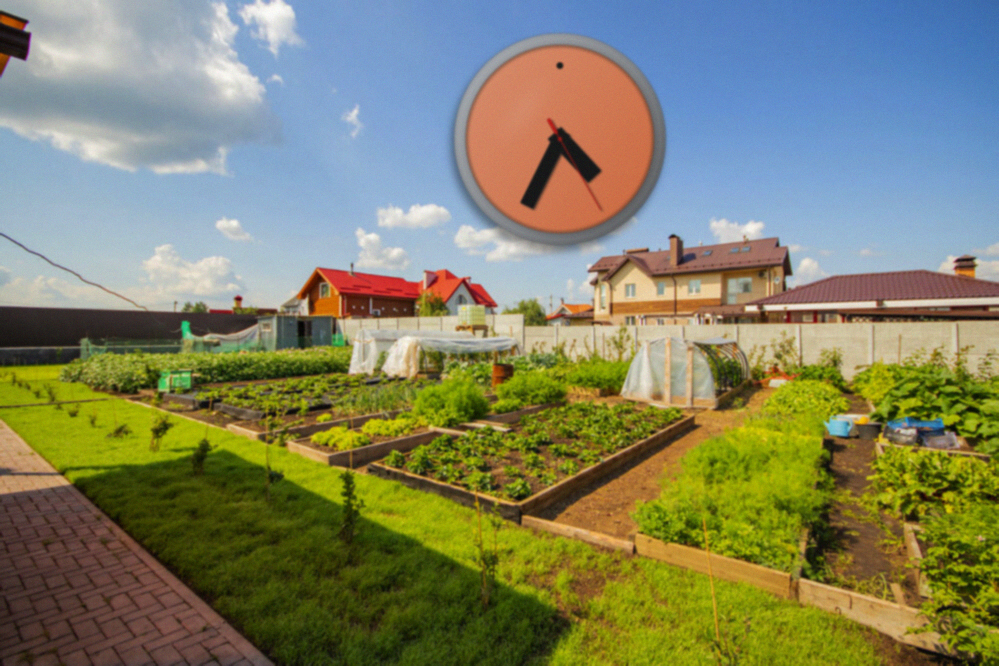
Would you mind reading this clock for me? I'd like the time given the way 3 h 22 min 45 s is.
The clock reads 4 h 34 min 25 s
